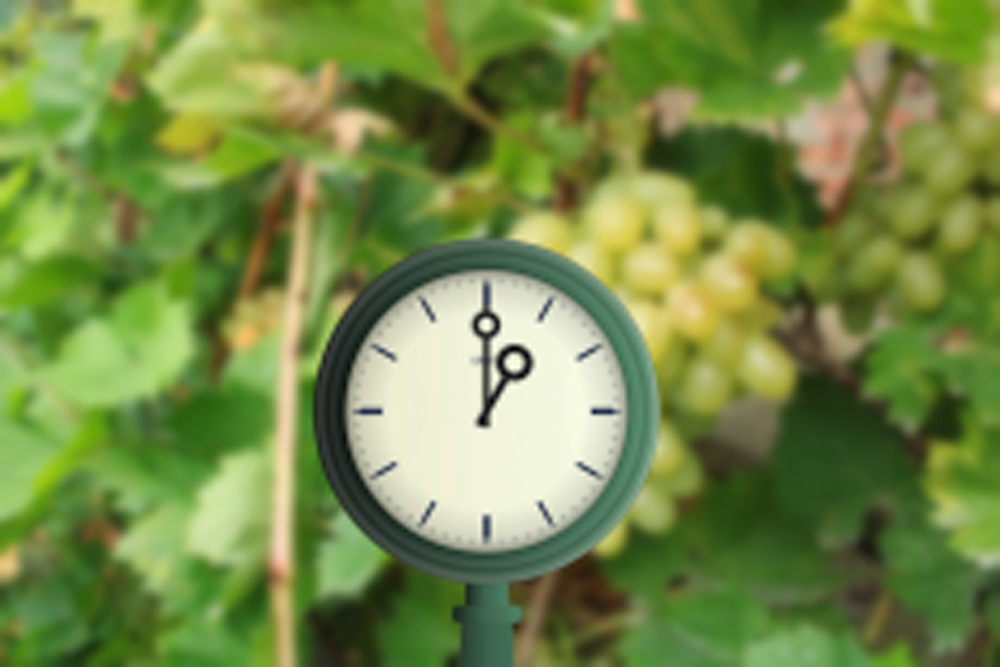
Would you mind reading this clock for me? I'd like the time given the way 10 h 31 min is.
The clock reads 1 h 00 min
